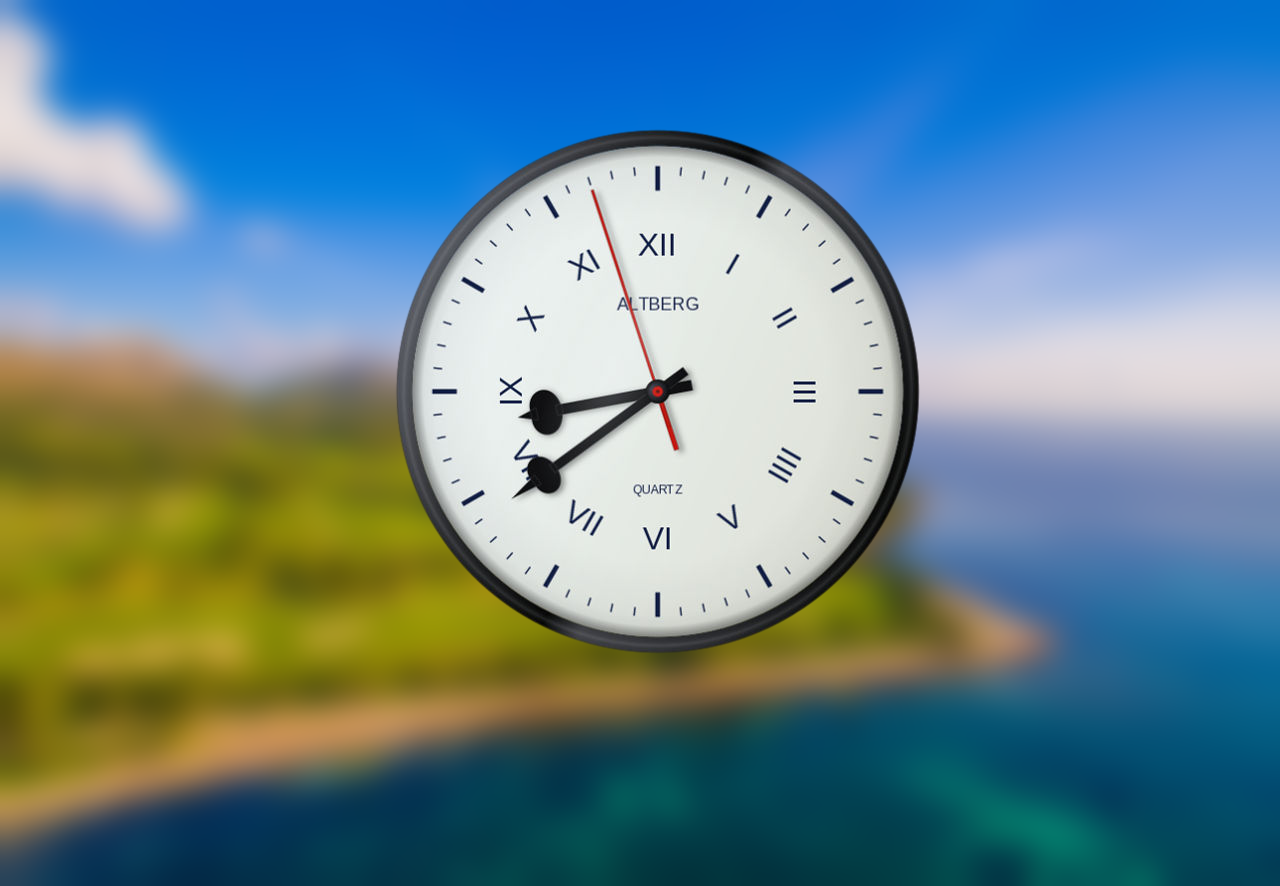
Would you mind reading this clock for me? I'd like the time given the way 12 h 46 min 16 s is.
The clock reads 8 h 38 min 57 s
